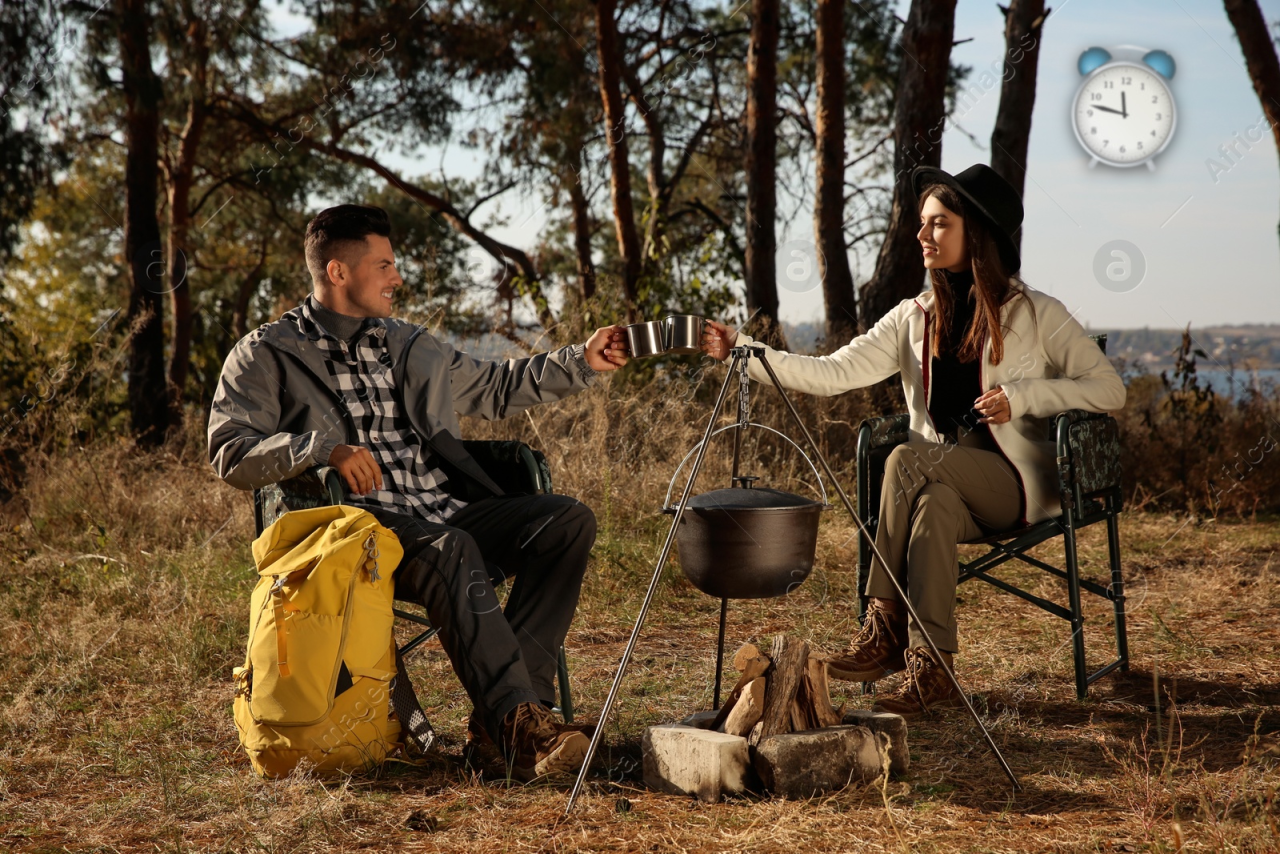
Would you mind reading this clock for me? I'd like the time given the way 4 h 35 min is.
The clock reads 11 h 47 min
